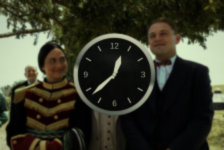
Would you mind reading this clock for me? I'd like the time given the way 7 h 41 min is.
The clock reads 12 h 38 min
